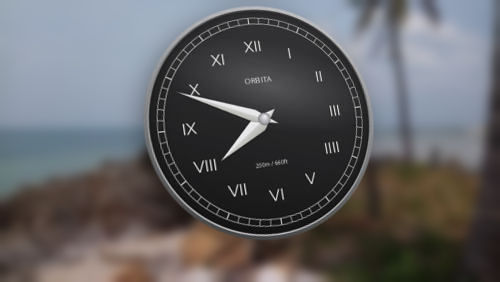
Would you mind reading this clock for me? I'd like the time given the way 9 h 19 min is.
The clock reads 7 h 49 min
